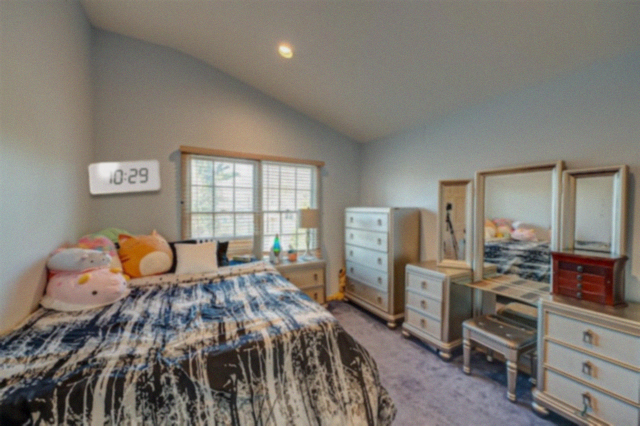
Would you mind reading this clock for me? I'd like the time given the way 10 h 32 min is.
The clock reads 10 h 29 min
